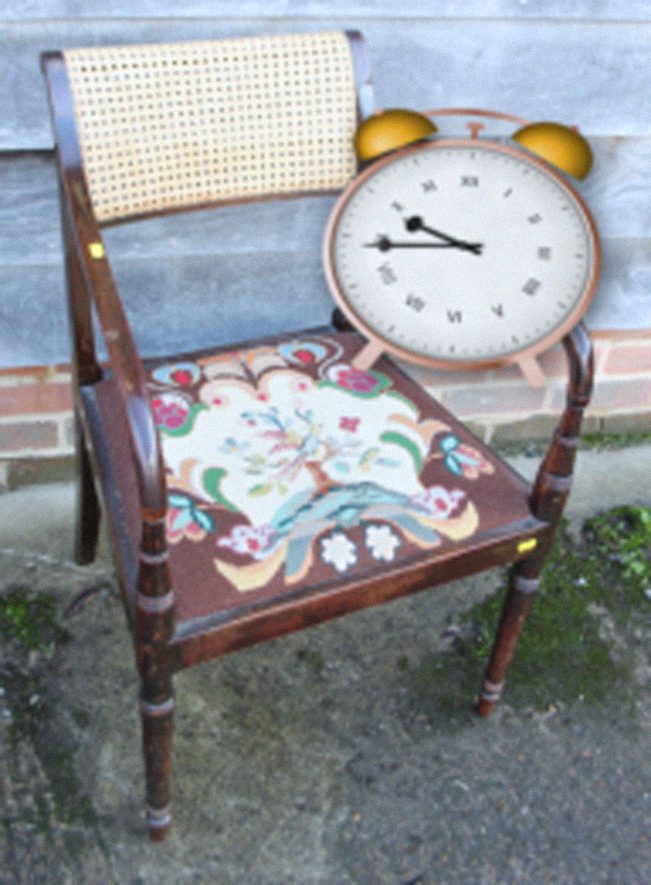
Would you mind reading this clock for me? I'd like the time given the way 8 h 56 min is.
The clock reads 9 h 44 min
